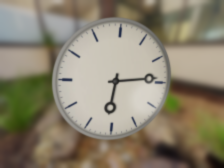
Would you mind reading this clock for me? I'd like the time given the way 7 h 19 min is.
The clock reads 6 h 14 min
